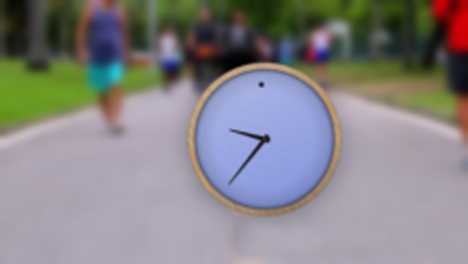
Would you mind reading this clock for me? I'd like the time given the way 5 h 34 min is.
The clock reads 9 h 37 min
